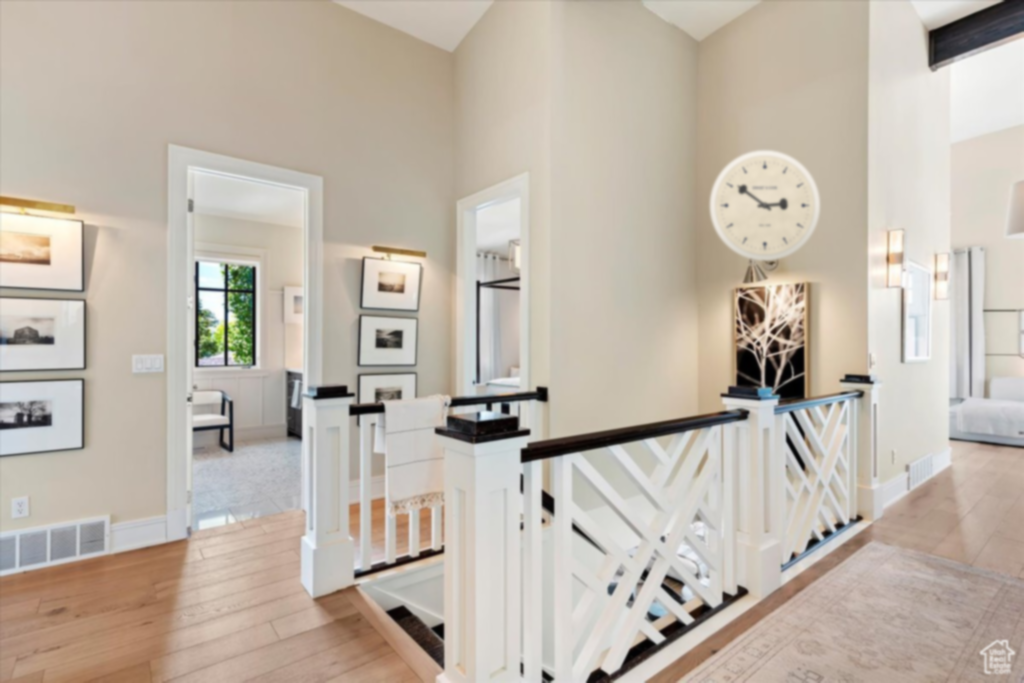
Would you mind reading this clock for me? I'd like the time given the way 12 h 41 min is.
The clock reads 2 h 51 min
